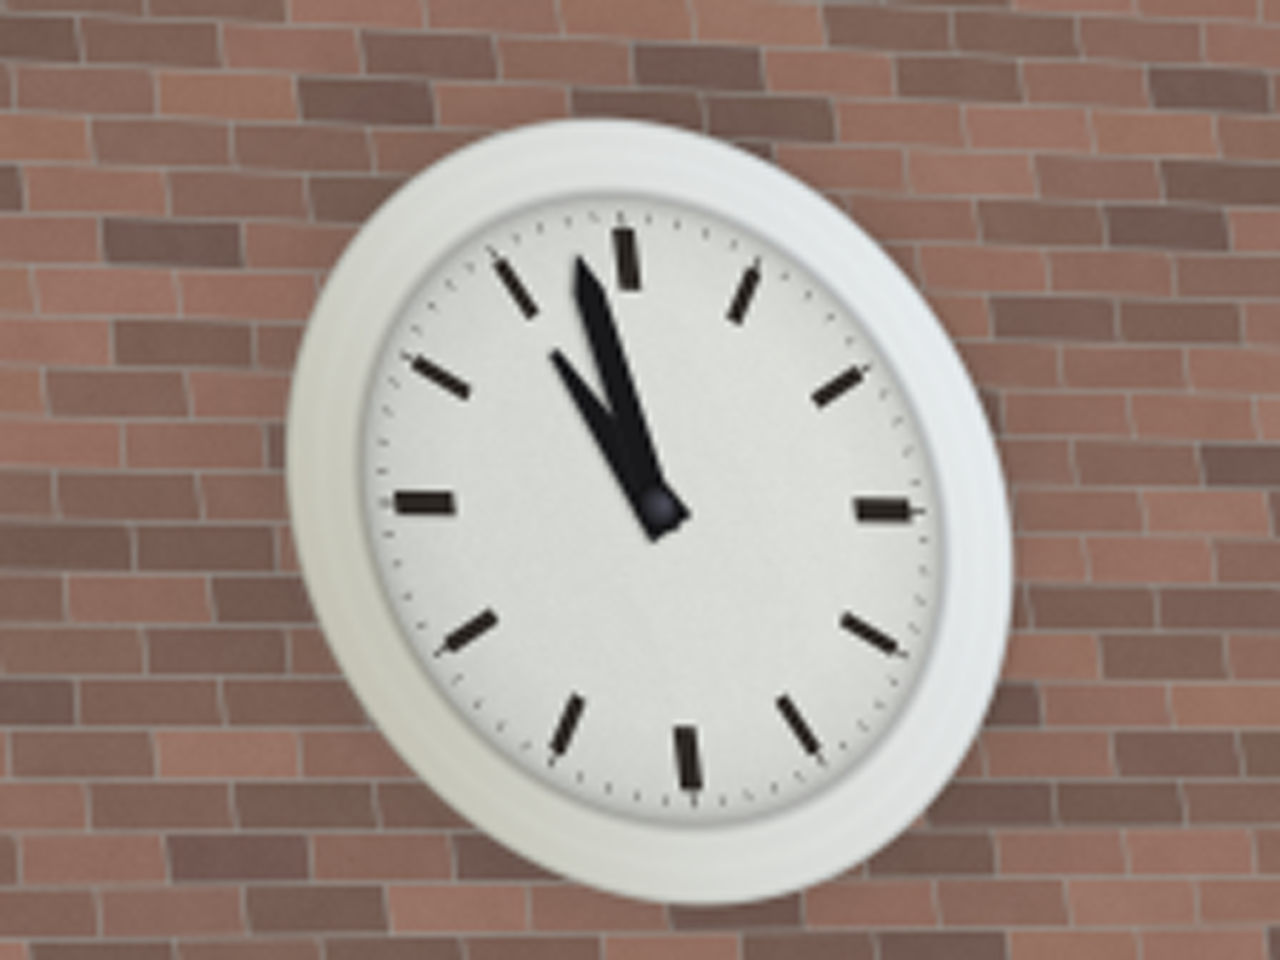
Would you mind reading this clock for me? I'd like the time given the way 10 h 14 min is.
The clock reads 10 h 58 min
